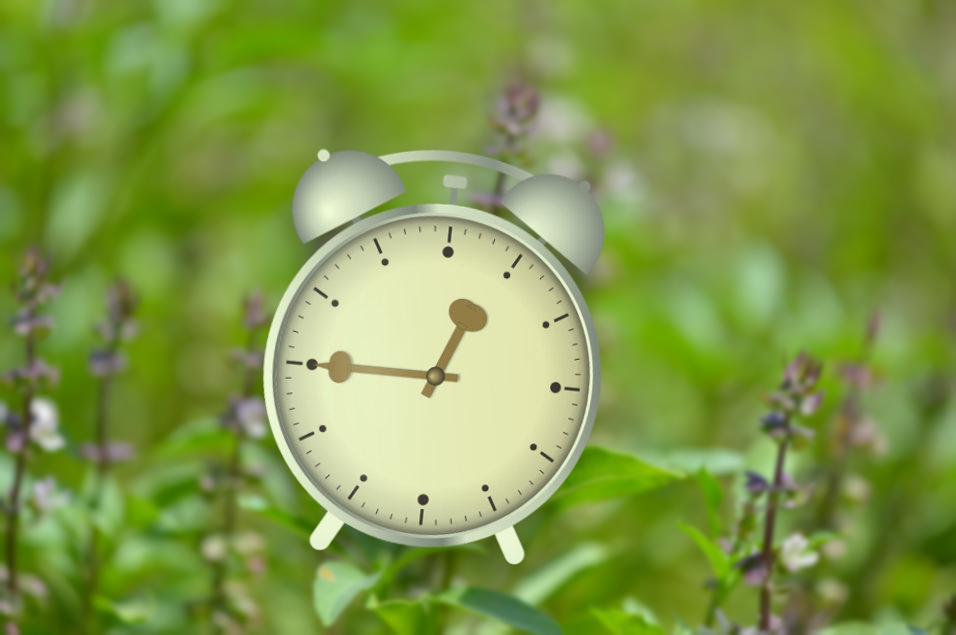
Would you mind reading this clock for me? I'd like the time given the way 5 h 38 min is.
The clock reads 12 h 45 min
